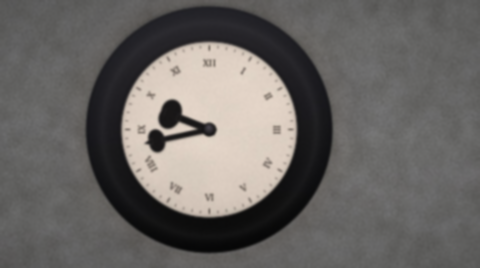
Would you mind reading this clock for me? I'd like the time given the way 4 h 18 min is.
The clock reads 9 h 43 min
